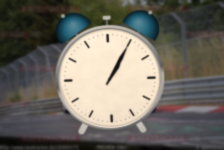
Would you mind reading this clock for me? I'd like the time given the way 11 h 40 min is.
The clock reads 1 h 05 min
